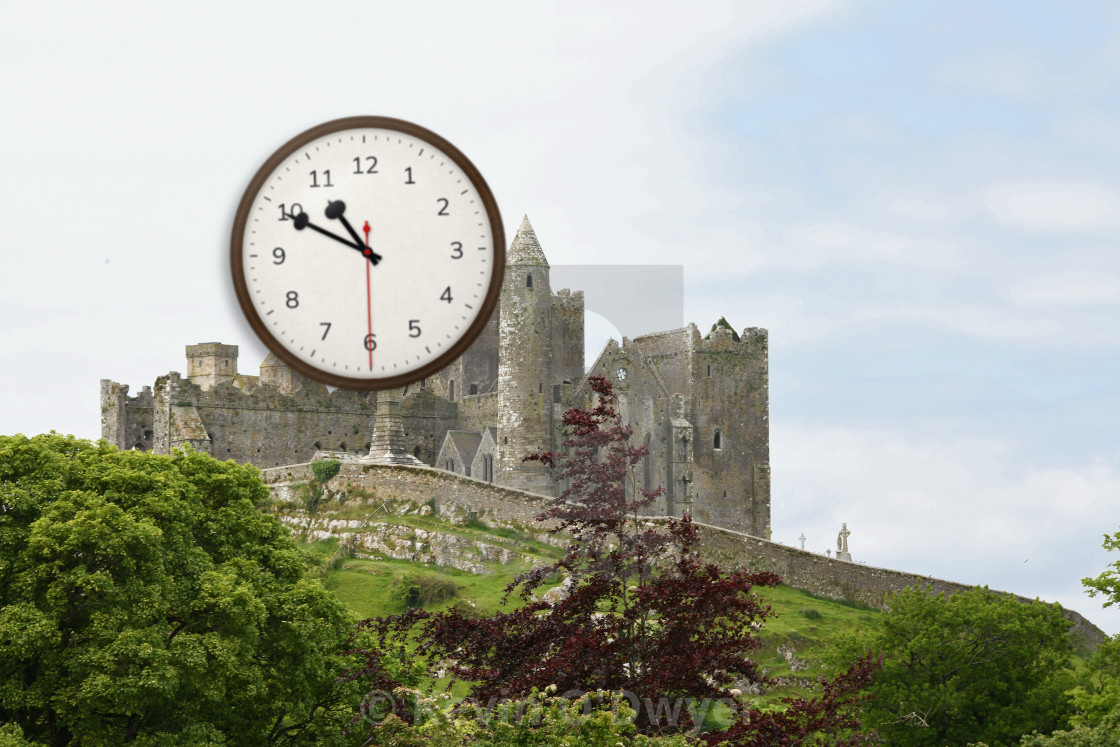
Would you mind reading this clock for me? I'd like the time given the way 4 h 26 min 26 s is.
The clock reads 10 h 49 min 30 s
